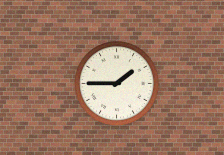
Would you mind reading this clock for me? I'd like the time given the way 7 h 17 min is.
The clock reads 1 h 45 min
